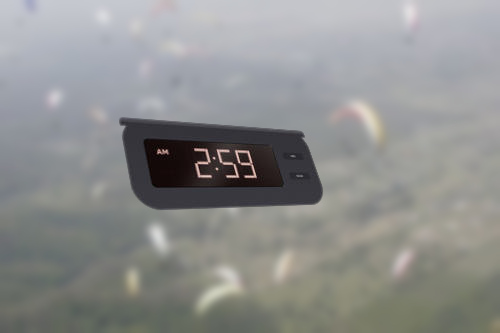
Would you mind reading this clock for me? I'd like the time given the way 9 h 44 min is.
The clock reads 2 h 59 min
